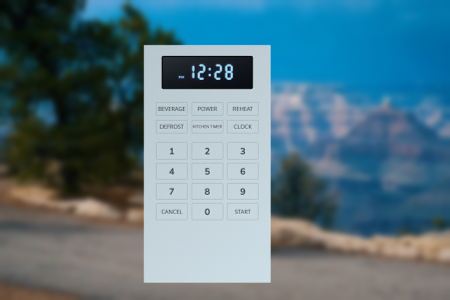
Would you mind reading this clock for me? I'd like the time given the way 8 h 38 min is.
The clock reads 12 h 28 min
